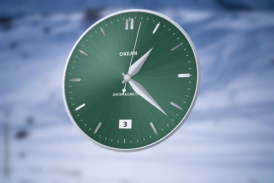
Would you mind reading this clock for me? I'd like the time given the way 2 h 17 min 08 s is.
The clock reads 1 h 22 min 02 s
